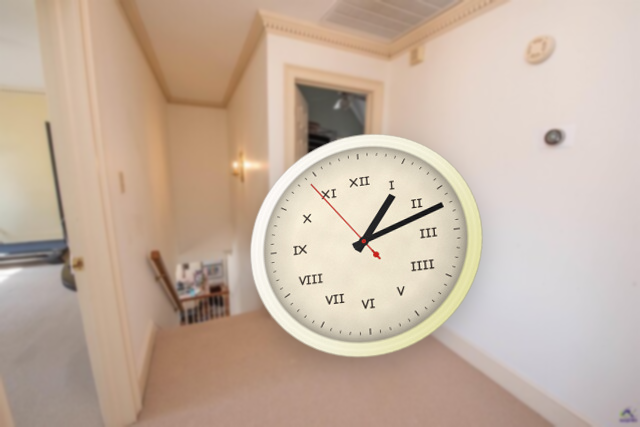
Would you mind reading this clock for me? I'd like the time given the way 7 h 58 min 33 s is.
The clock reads 1 h 11 min 54 s
